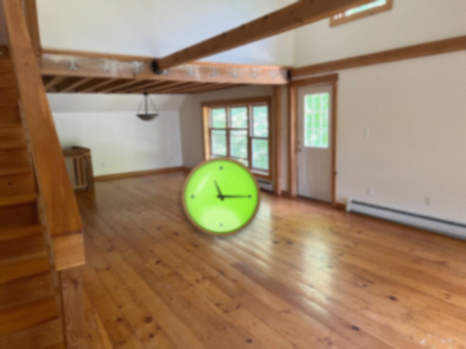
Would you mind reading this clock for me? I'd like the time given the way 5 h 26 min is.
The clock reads 11 h 15 min
